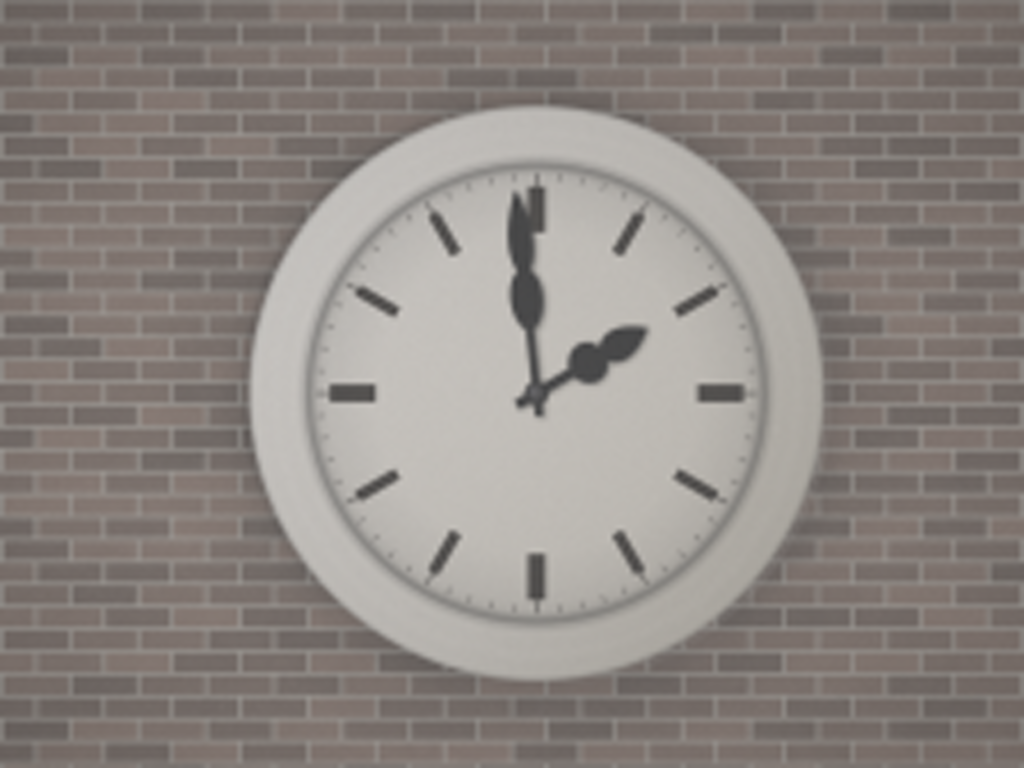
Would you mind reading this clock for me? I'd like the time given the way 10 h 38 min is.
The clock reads 1 h 59 min
